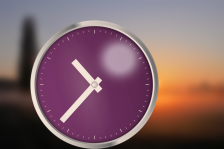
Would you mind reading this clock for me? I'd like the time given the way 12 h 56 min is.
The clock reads 10 h 37 min
